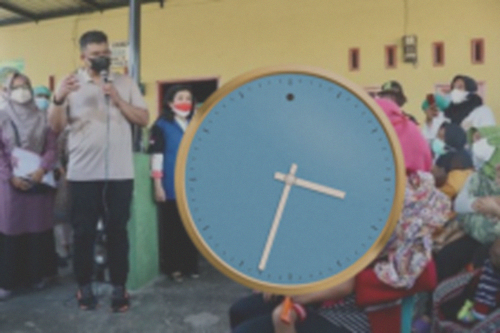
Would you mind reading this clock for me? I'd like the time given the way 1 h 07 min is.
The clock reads 3 h 33 min
